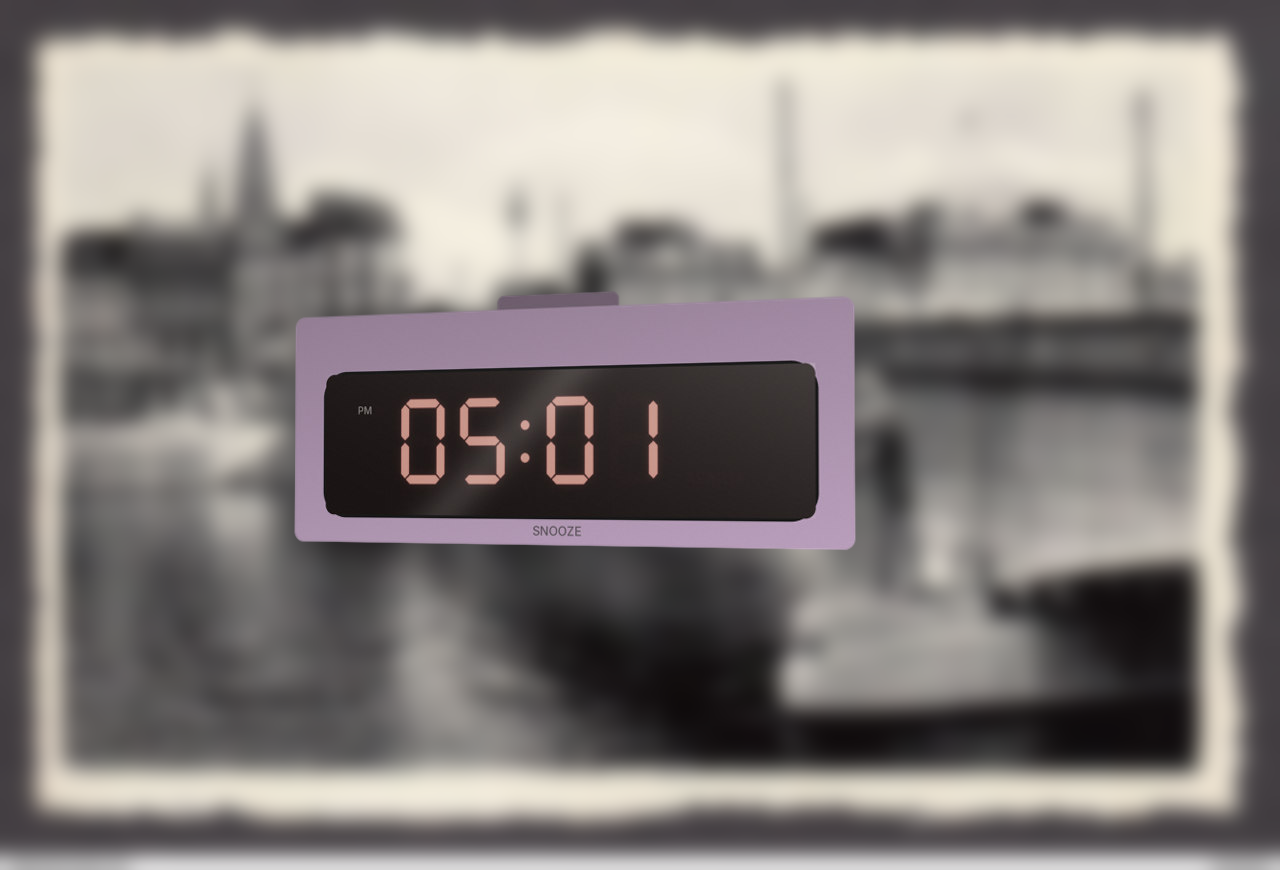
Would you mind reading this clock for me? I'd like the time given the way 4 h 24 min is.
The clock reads 5 h 01 min
